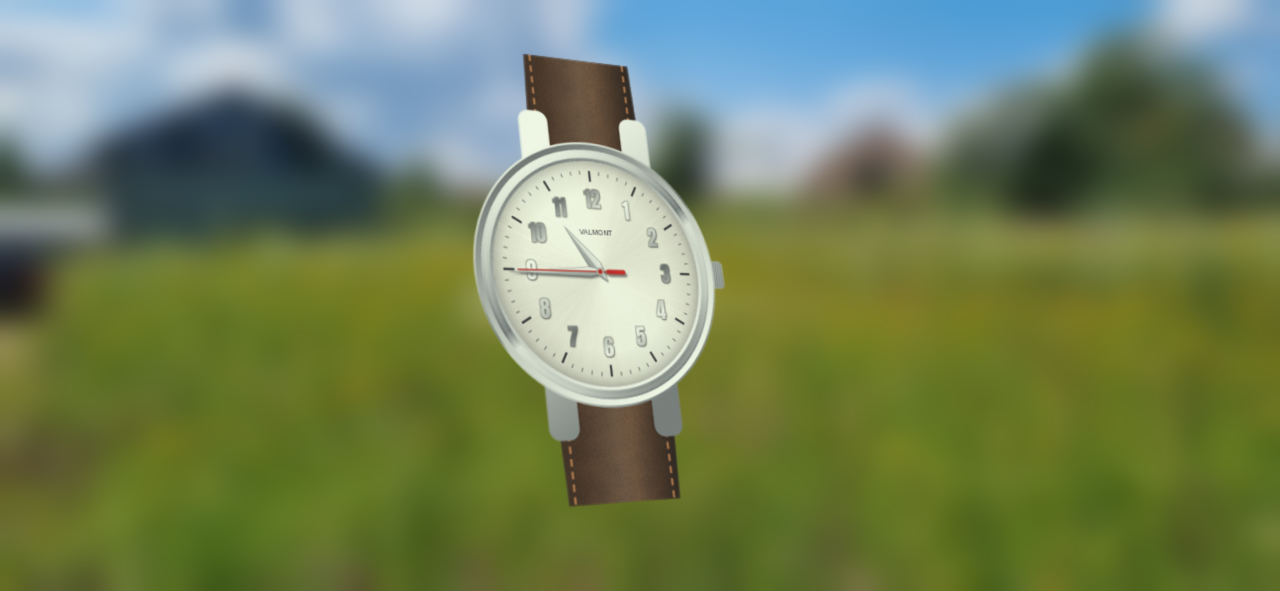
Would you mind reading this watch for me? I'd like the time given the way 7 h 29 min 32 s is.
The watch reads 10 h 44 min 45 s
